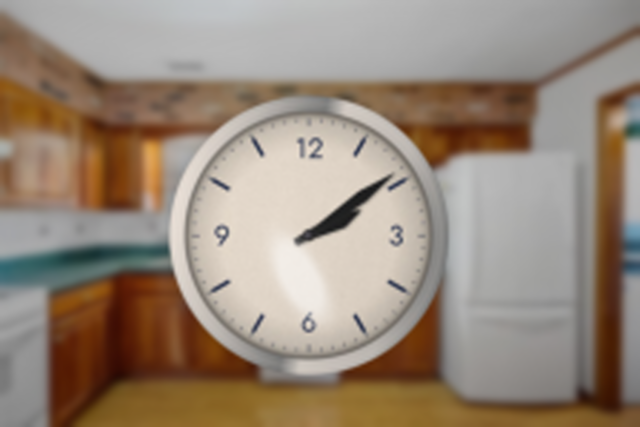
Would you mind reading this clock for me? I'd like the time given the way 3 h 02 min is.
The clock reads 2 h 09 min
